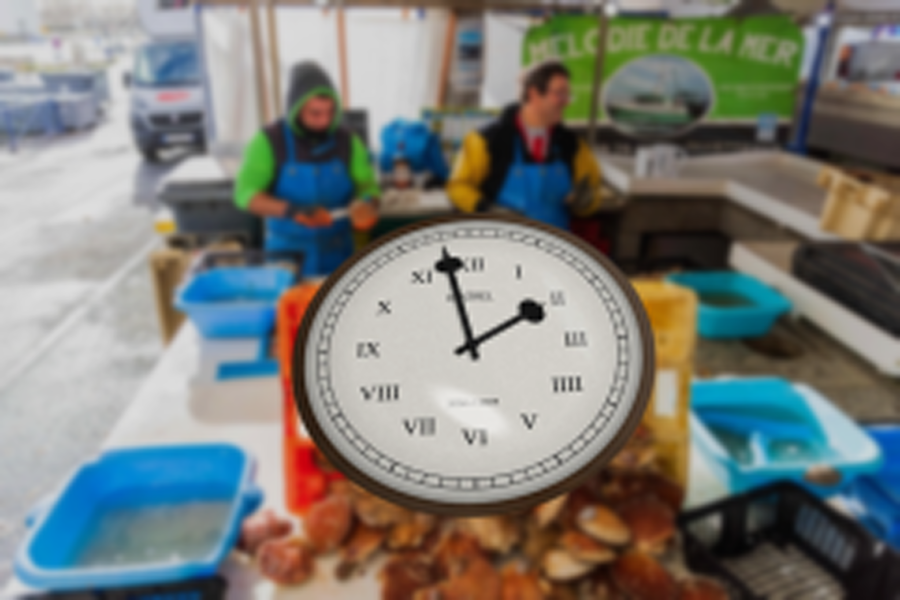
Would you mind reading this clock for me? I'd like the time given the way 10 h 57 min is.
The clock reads 1 h 58 min
